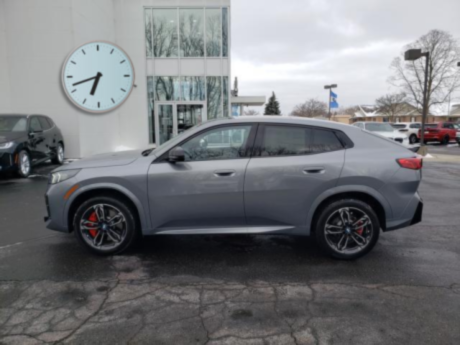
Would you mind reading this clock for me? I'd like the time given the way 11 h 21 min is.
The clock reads 6 h 42 min
